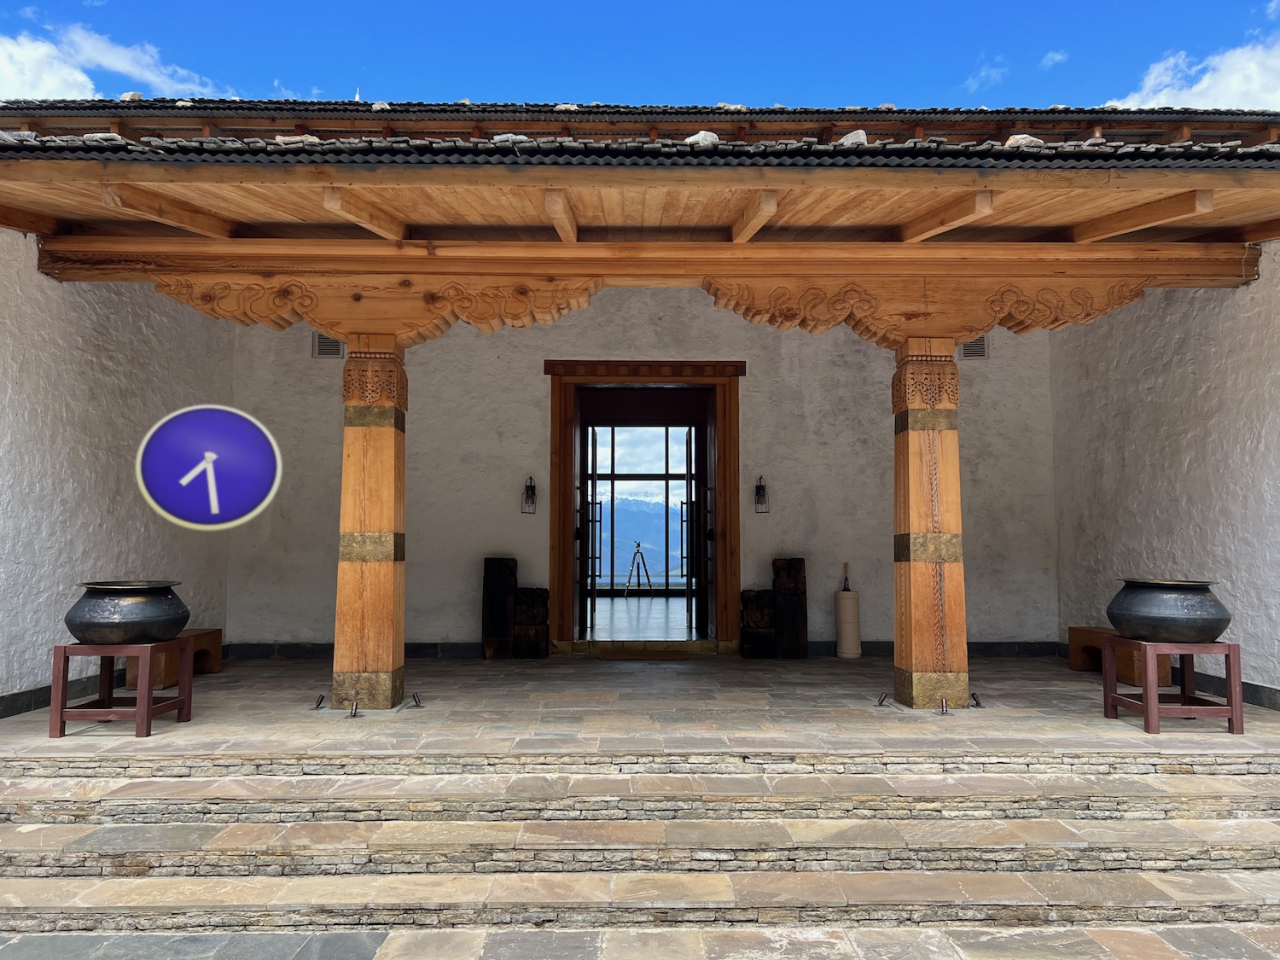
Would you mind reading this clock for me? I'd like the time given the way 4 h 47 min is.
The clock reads 7 h 29 min
